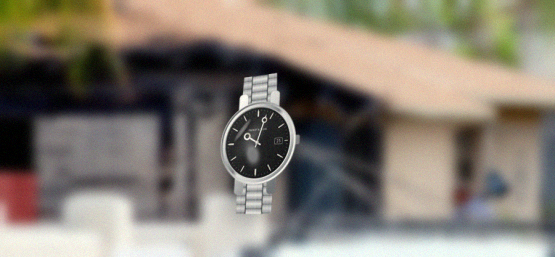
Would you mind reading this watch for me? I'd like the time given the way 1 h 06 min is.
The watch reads 10 h 03 min
